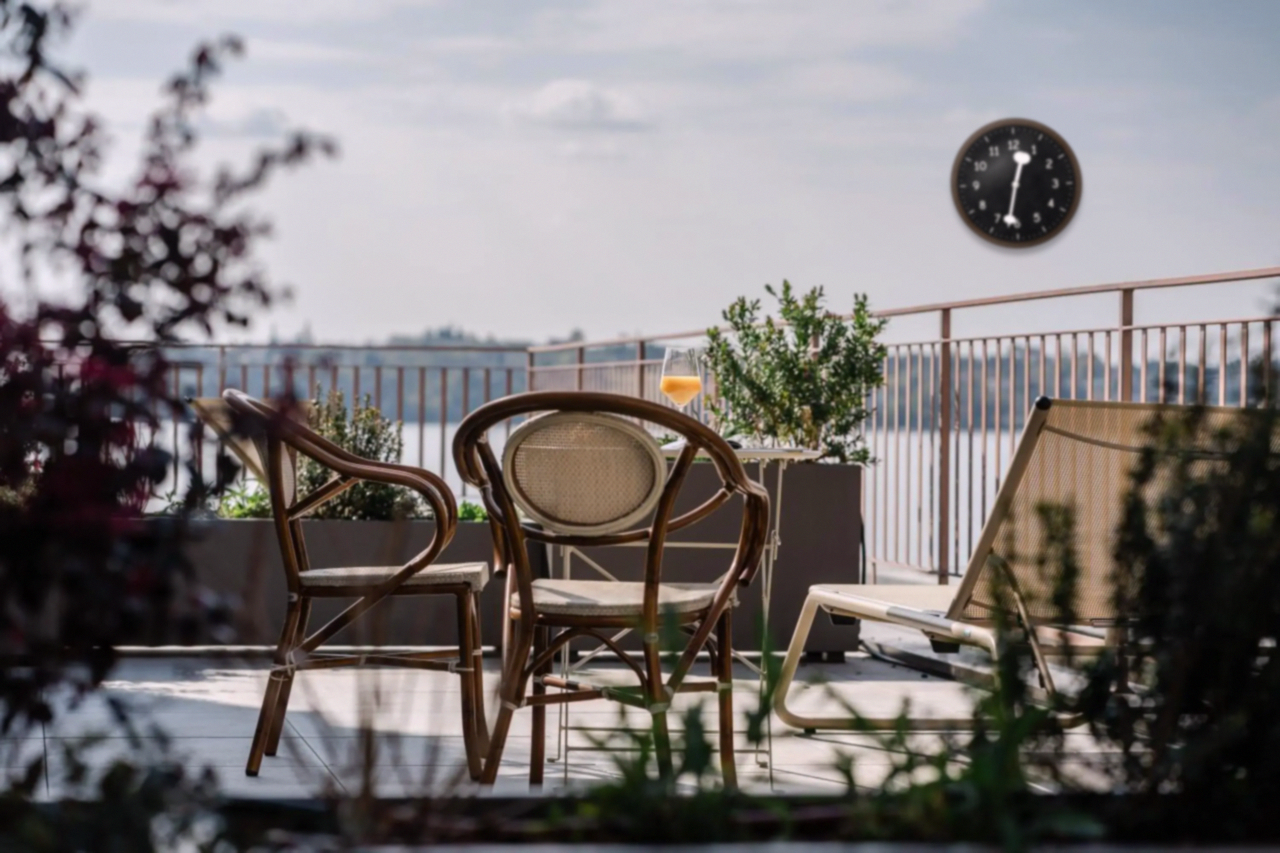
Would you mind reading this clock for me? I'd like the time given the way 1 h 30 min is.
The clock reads 12 h 32 min
